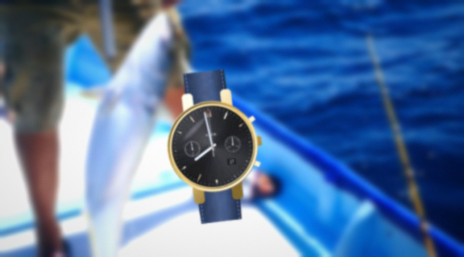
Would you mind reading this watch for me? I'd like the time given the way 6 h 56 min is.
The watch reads 7 h 59 min
